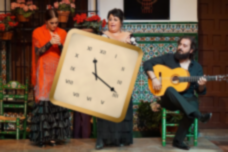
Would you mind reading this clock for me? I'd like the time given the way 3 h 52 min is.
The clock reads 11 h 19 min
